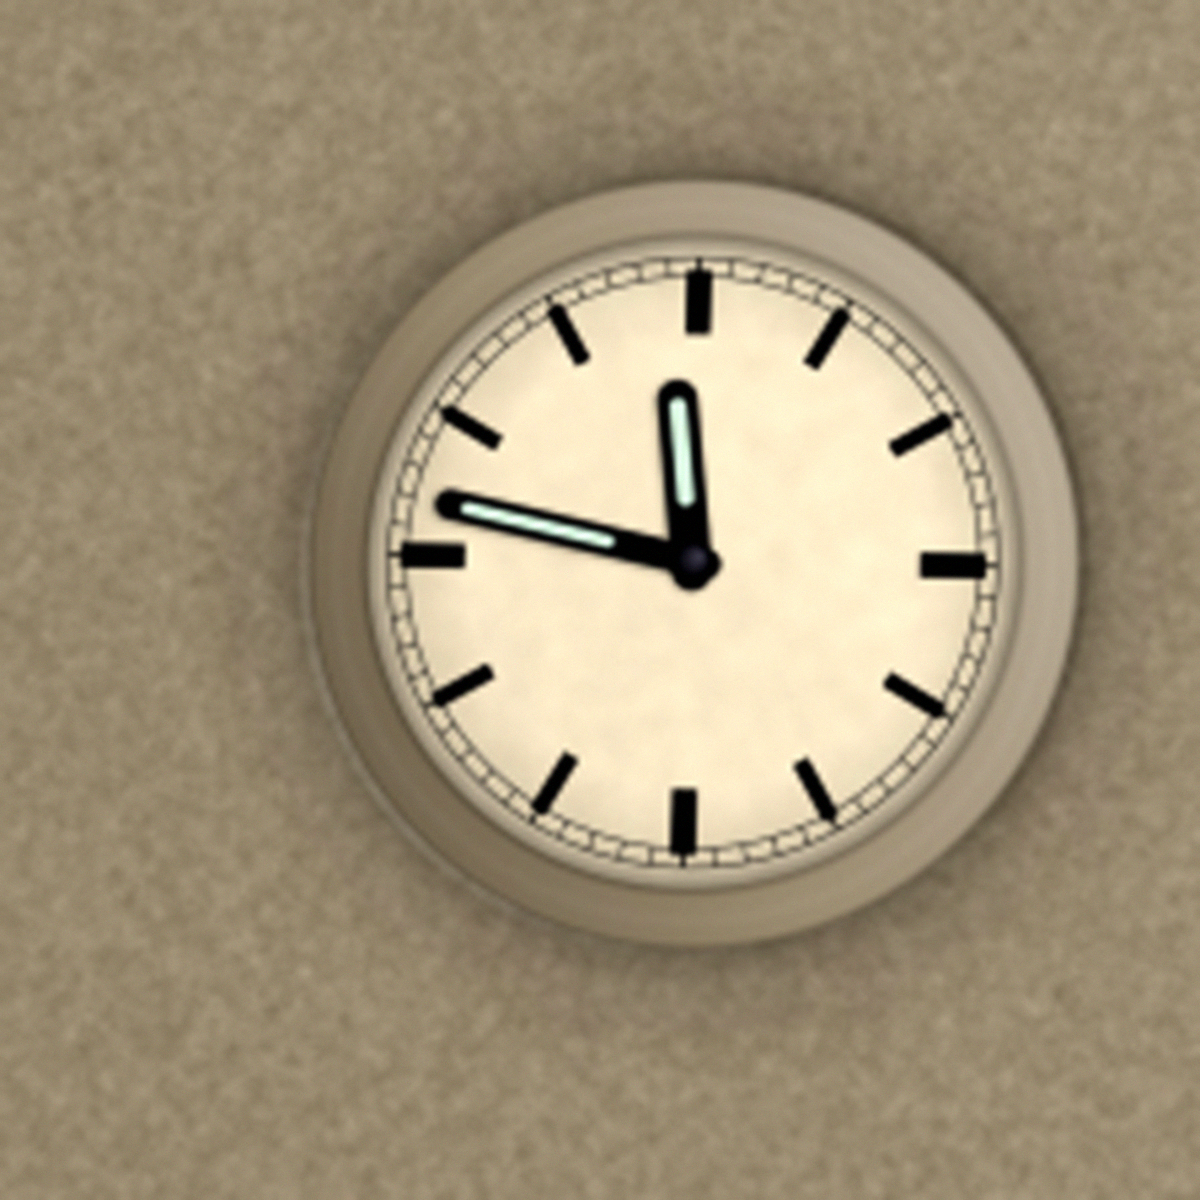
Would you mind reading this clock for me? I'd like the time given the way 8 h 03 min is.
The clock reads 11 h 47 min
